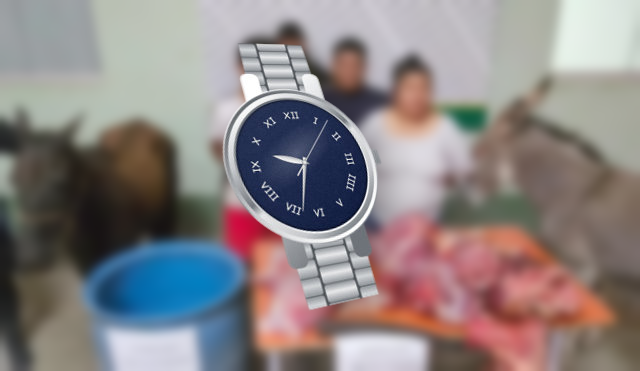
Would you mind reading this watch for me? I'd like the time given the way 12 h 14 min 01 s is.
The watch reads 9 h 33 min 07 s
